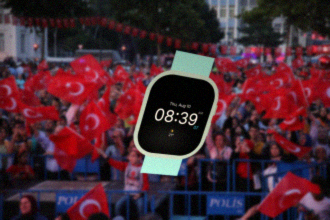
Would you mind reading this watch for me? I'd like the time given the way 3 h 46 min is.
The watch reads 8 h 39 min
